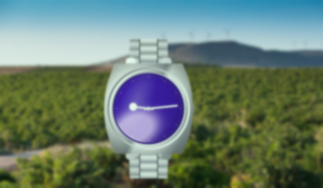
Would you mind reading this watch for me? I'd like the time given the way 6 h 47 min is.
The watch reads 9 h 14 min
